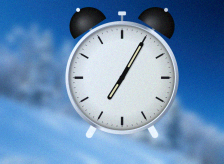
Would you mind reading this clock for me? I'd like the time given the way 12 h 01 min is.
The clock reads 7 h 05 min
